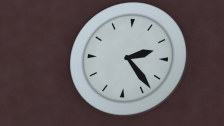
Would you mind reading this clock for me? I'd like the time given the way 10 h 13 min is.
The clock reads 2 h 23 min
